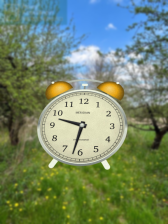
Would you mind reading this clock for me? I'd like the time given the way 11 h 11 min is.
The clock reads 9 h 32 min
